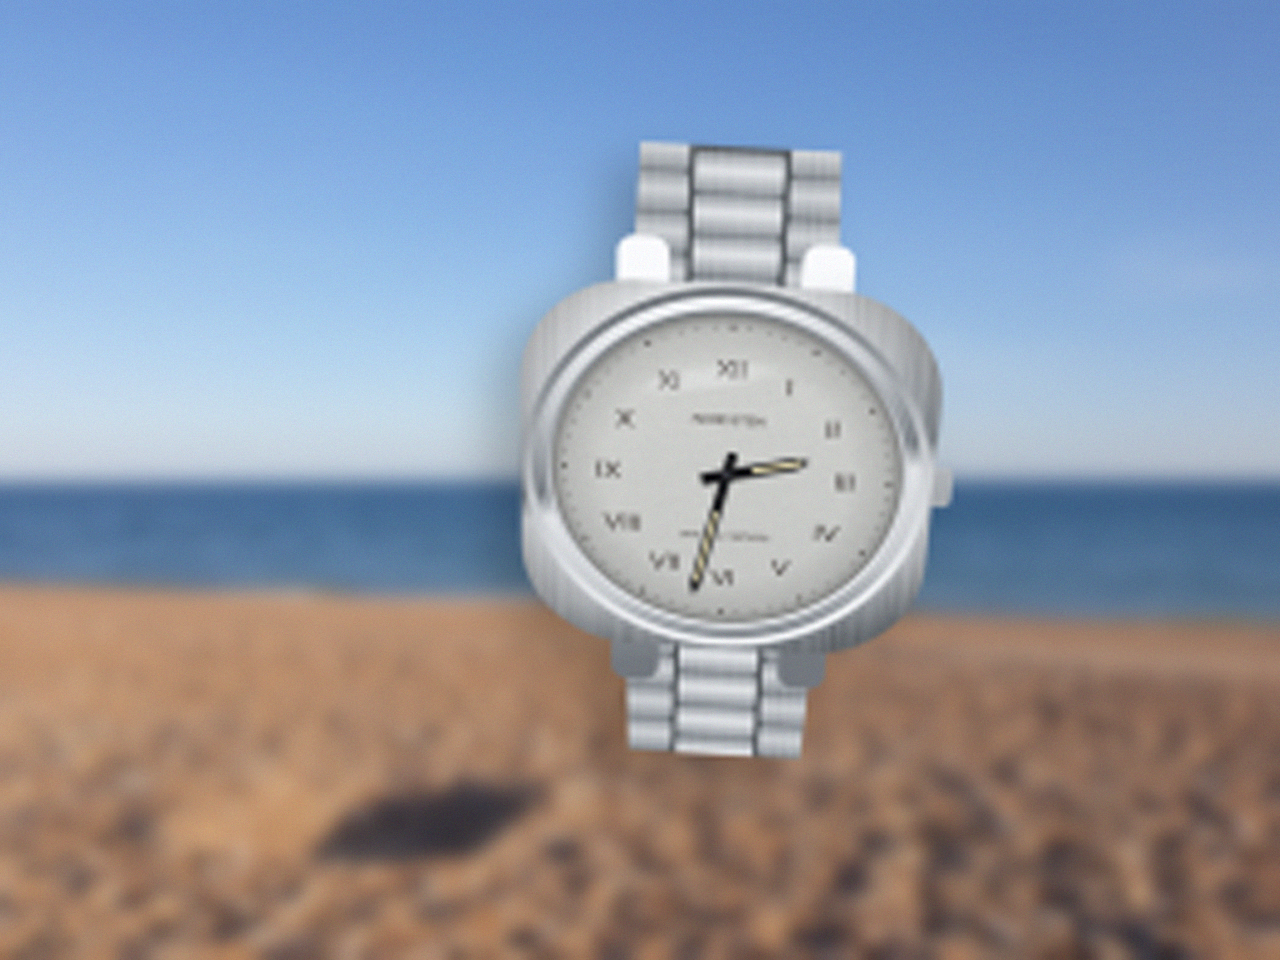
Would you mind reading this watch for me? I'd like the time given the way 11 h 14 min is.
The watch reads 2 h 32 min
